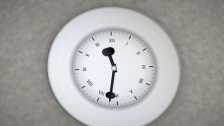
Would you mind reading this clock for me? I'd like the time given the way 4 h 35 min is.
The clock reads 11 h 32 min
